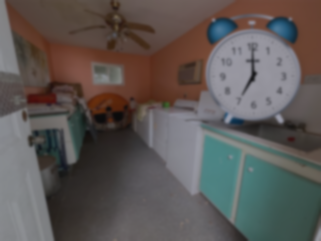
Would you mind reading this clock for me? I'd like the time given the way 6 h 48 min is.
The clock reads 7 h 00 min
